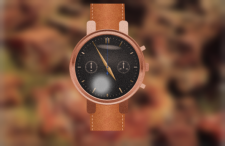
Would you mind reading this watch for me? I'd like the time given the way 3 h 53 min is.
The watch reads 4 h 55 min
